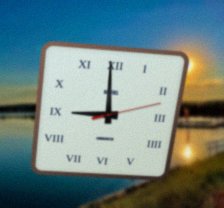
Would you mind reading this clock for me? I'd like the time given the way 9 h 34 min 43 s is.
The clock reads 8 h 59 min 12 s
